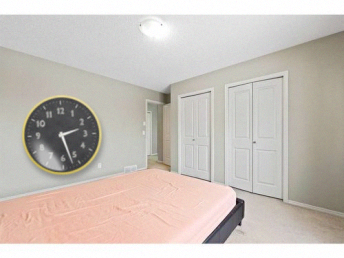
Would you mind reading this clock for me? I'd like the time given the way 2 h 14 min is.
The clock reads 2 h 27 min
